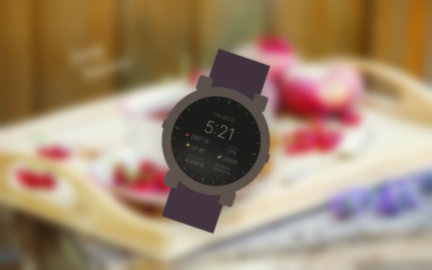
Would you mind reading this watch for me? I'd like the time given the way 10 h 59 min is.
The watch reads 5 h 21 min
